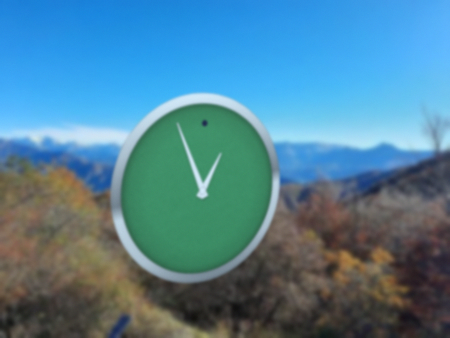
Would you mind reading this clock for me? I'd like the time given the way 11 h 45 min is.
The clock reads 12 h 56 min
